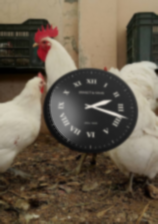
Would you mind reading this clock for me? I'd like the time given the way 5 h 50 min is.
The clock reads 2 h 18 min
